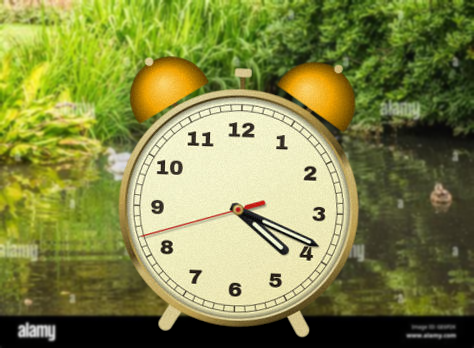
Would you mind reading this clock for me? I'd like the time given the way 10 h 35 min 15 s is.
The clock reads 4 h 18 min 42 s
